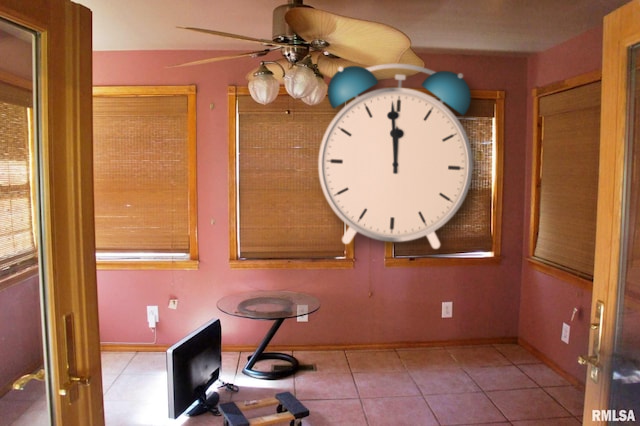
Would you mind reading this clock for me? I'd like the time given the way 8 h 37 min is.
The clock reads 11 h 59 min
